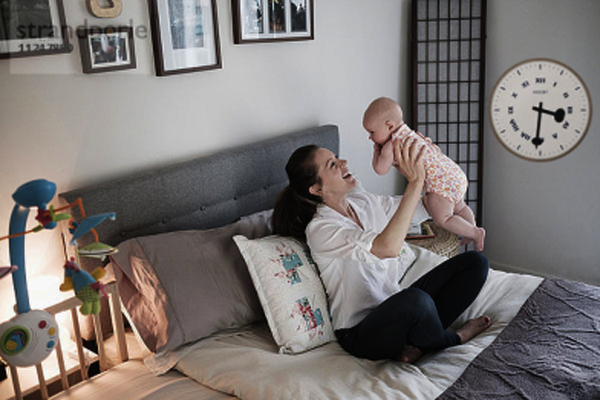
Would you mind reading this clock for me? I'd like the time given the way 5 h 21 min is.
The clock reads 3 h 31 min
